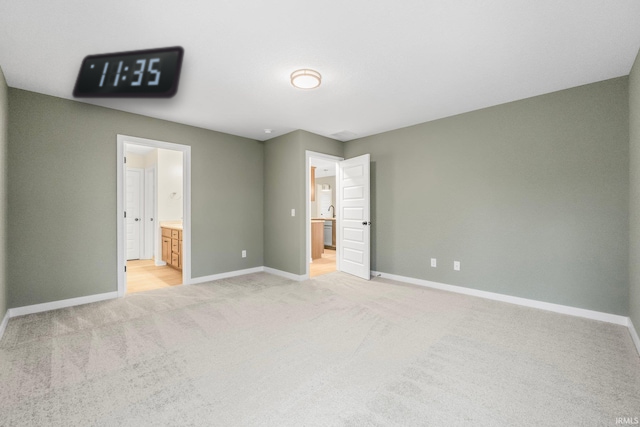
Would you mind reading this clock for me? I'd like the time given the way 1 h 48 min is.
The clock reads 11 h 35 min
